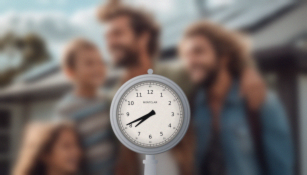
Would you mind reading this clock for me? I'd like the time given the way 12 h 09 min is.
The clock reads 7 h 41 min
